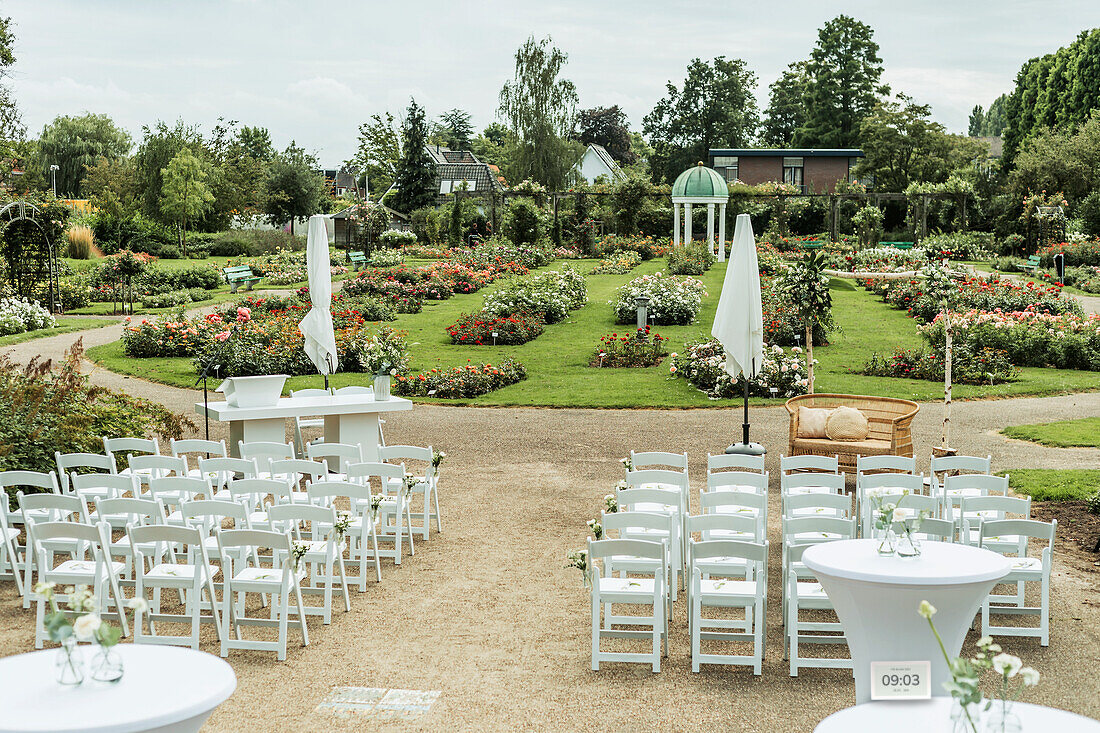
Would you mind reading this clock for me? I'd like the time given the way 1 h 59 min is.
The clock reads 9 h 03 min
